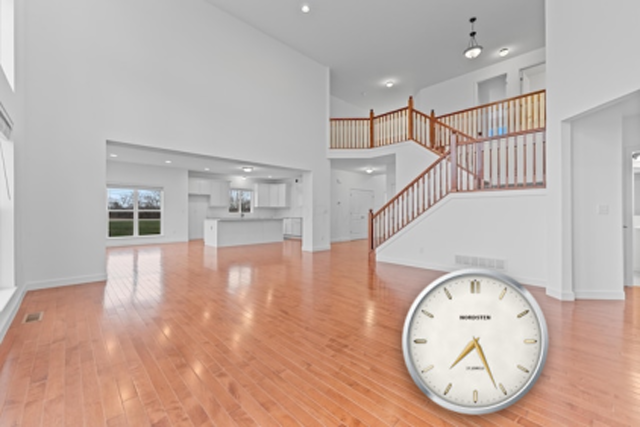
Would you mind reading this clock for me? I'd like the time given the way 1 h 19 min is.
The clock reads 7 h 26 min
